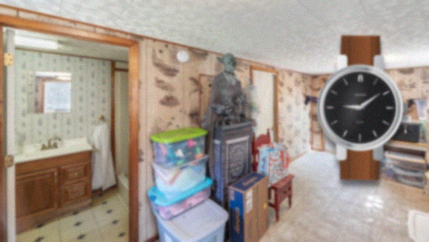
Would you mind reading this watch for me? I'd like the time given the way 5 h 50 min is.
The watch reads 9 h 09 min
